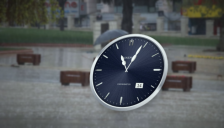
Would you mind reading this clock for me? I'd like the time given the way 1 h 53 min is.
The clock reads 11 h 04 min
